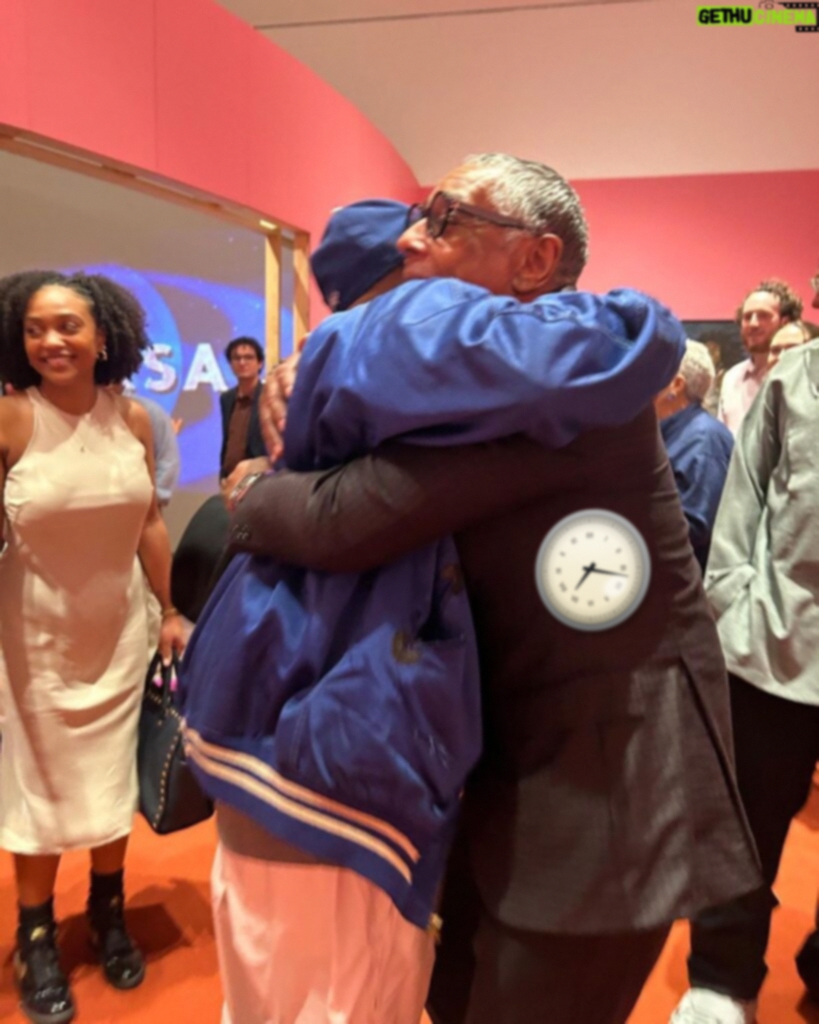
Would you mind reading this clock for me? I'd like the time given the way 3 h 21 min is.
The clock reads 7 h 17 min
